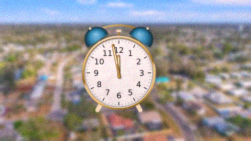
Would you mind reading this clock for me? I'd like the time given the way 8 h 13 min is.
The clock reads 11 h 58 min
